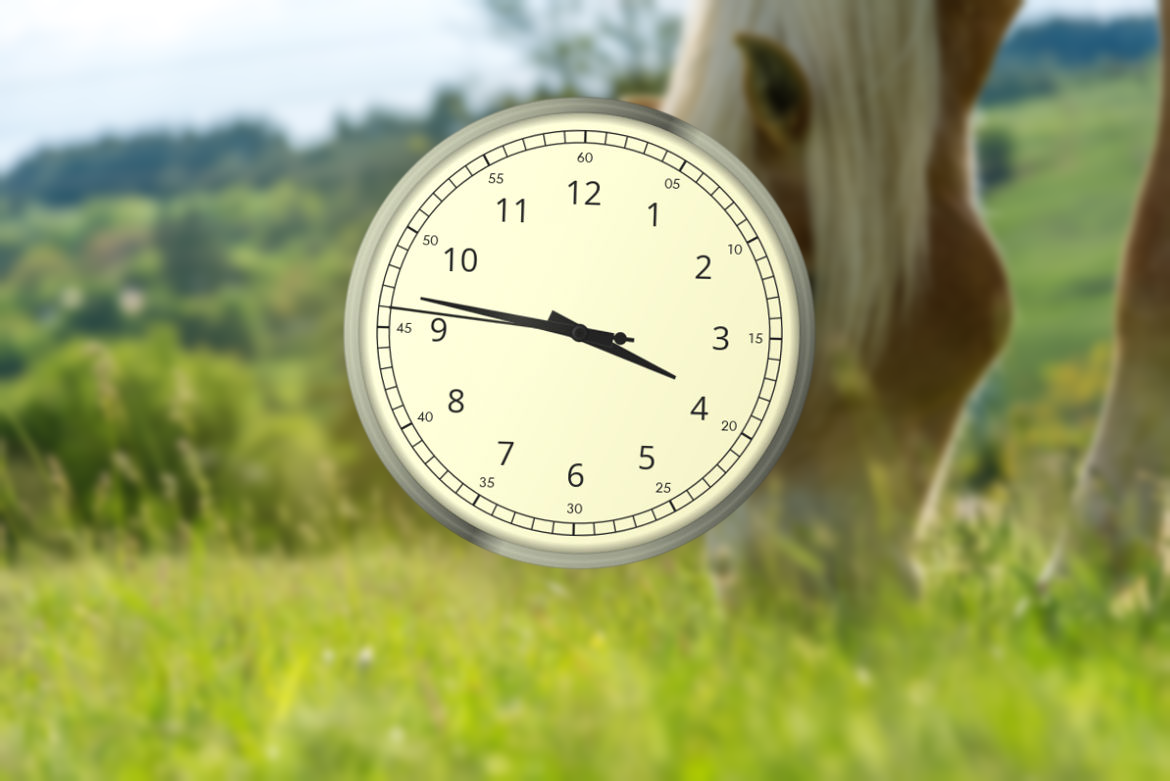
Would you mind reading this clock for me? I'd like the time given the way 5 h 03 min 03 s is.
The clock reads 3 h 46 min 46 s
